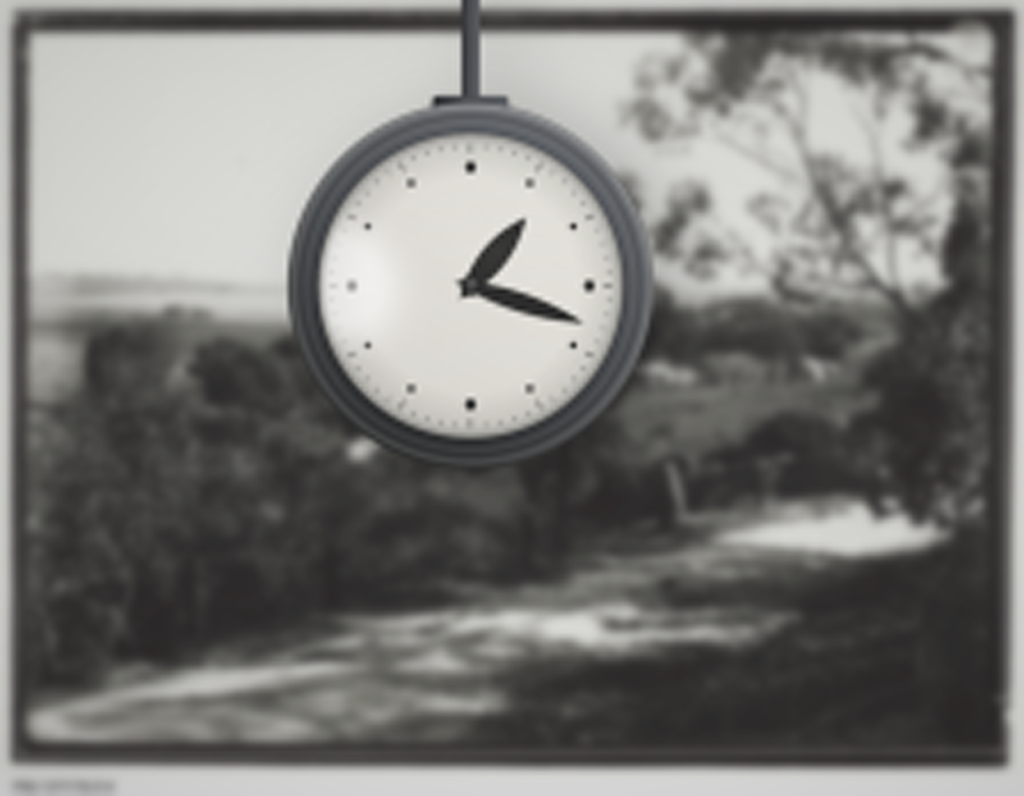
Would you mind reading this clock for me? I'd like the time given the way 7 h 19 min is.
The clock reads 1 h 18 min
